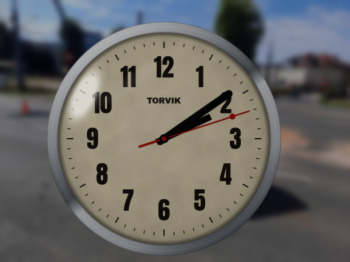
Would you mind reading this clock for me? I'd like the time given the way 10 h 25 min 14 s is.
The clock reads 2 h 09 min 12 s
